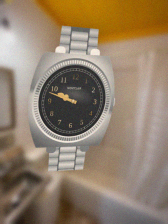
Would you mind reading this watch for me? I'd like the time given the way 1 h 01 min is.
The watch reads 9 h 48 min
